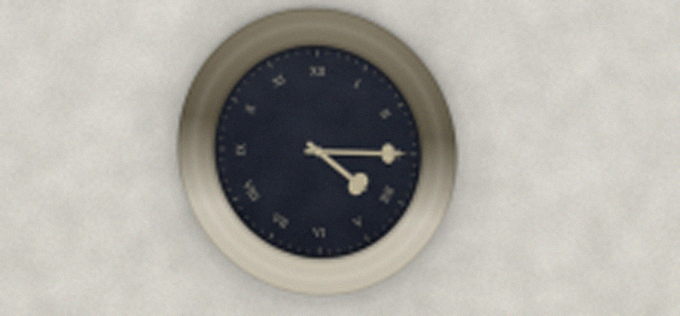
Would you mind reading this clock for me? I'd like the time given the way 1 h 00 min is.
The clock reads 4 h 15 min
